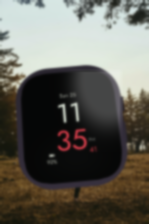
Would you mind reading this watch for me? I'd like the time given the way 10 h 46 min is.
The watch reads 11 h 35 min
